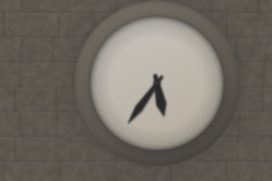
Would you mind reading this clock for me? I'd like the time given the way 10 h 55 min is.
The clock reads 5 h 36 min
